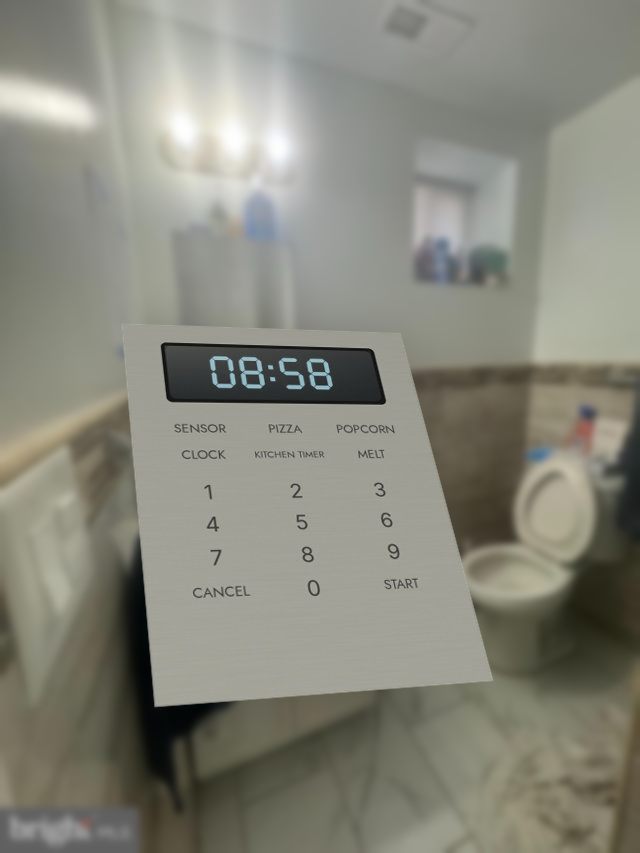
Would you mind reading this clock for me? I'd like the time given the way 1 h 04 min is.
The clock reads 8 h 58 min
